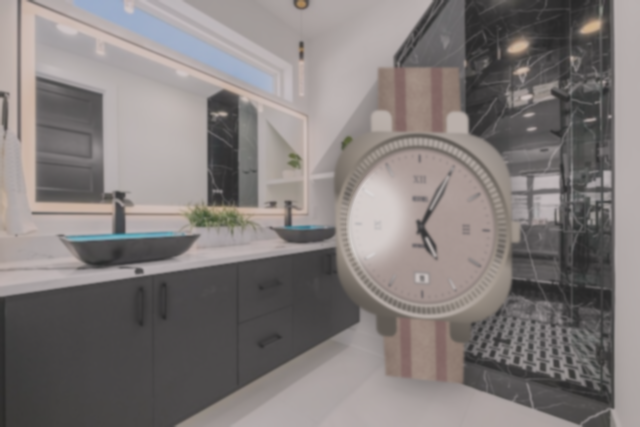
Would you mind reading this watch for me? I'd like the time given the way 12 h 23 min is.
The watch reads 5 h 05 min
